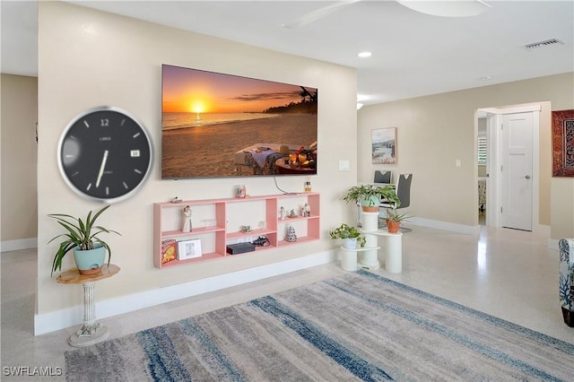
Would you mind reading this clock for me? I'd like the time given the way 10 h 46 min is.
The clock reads 6 h 33 min
